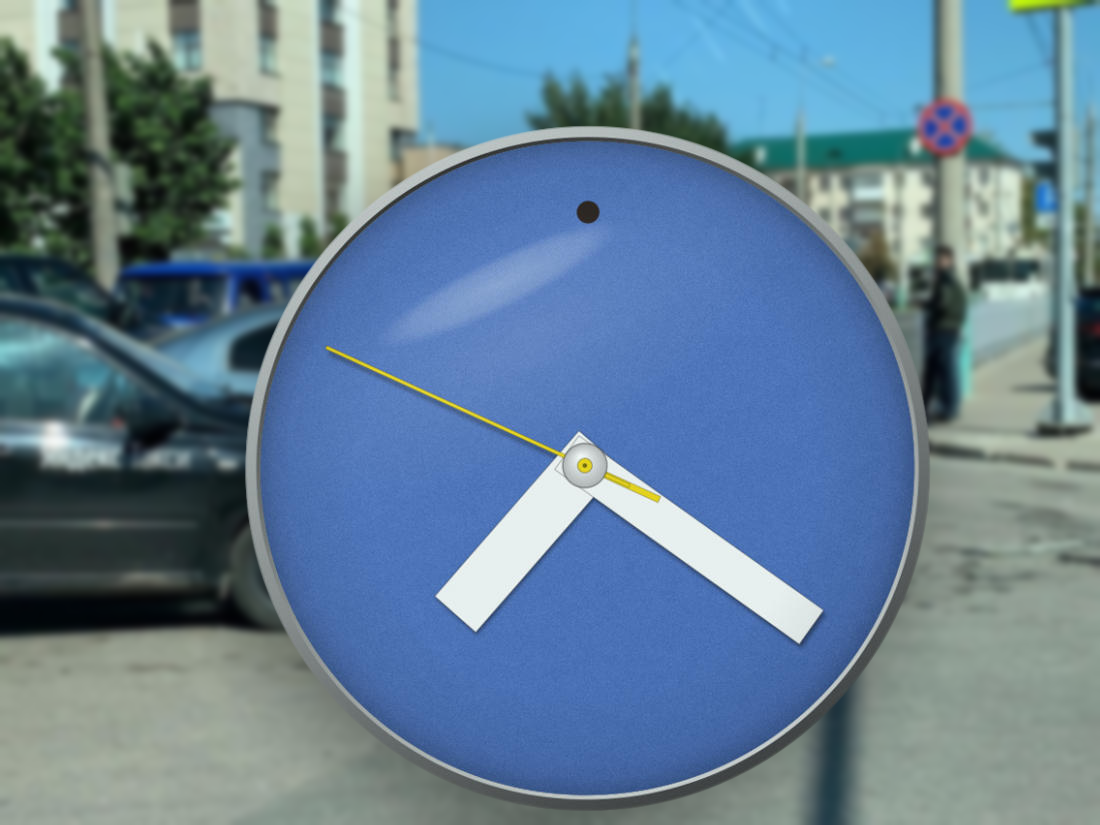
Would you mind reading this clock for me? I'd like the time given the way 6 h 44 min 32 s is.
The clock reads 7 h 20 min 49 s
